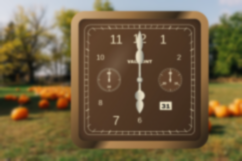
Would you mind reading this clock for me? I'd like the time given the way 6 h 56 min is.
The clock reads 6 h 00 min
